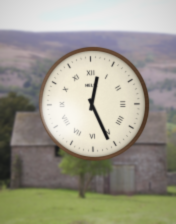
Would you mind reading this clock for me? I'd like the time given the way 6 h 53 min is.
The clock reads 12 h 26 min
